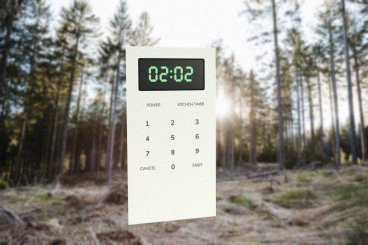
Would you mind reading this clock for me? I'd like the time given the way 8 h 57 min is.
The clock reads 2 h 02 min
